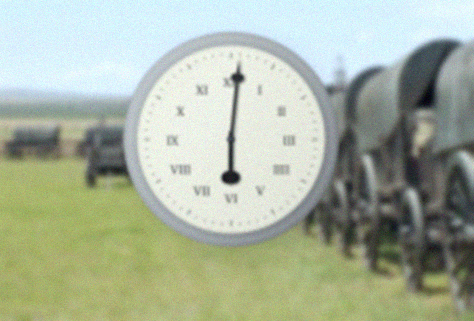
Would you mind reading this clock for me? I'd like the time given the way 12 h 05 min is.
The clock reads 6 h 01 min
